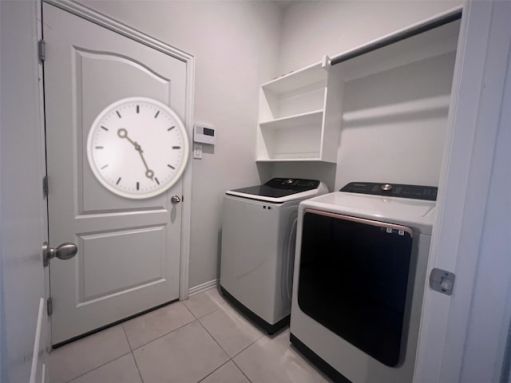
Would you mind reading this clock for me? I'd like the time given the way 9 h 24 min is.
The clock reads 10 h 26 min
